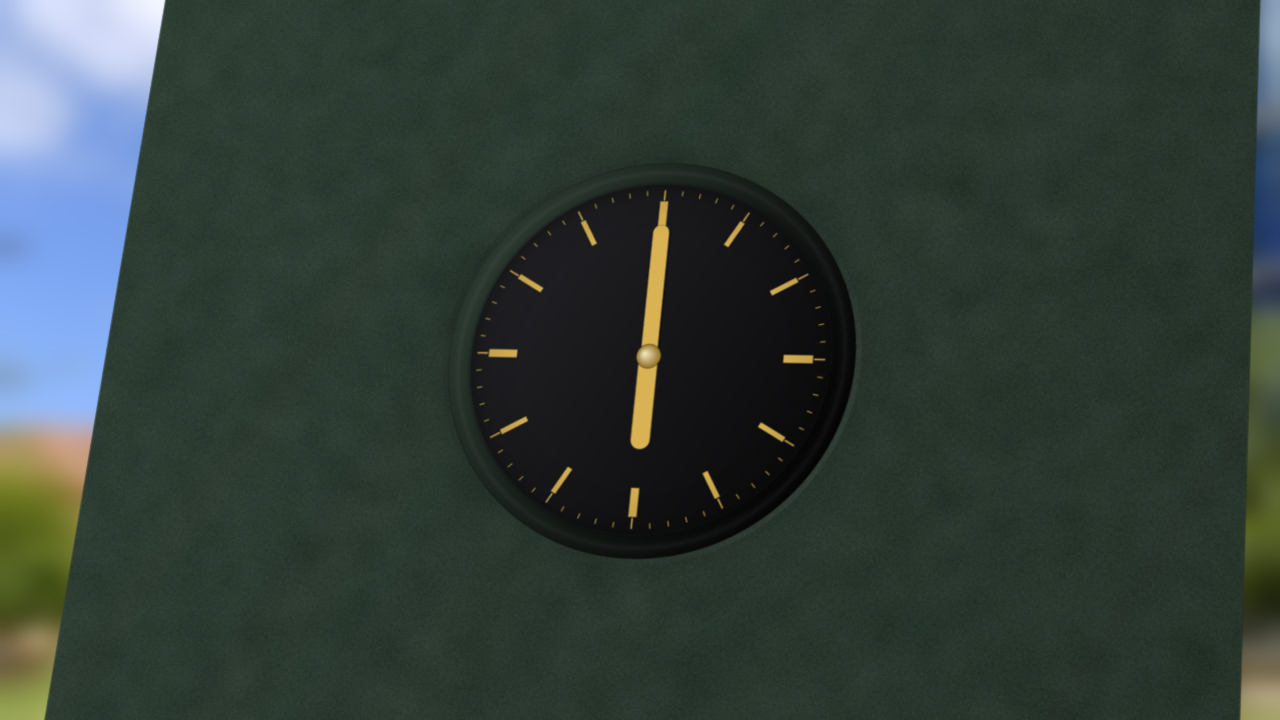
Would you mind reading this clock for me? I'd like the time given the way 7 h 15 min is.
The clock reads 6 h 00 min
